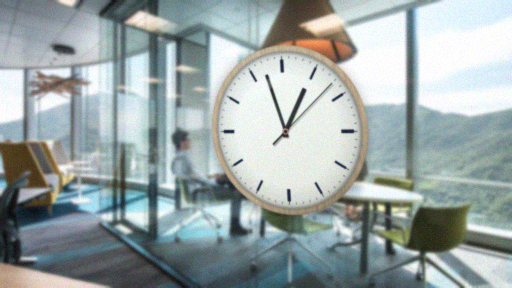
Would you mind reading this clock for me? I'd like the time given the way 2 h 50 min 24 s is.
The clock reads 12 h 57 min 08 s
